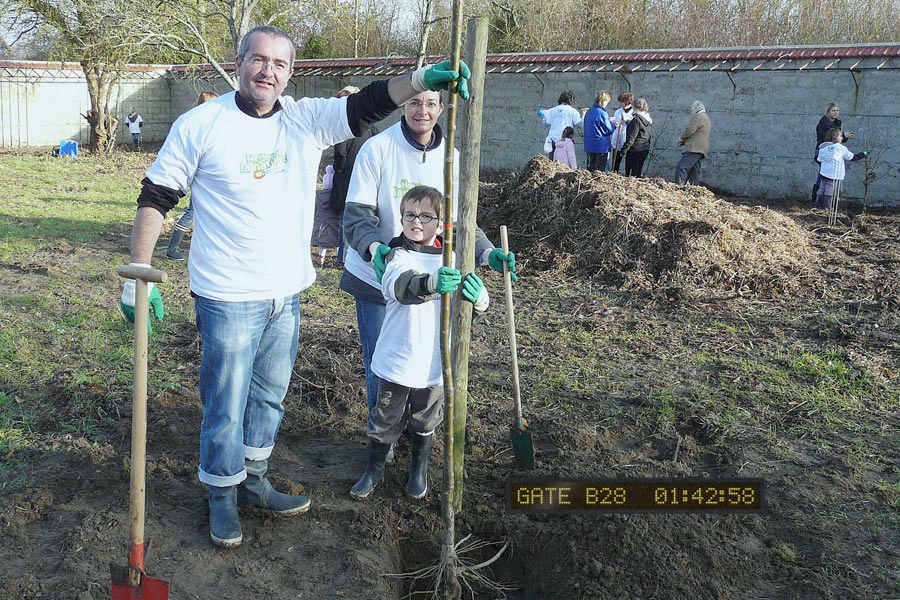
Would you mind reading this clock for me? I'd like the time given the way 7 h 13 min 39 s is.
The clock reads 1 h 42 min 58 s
